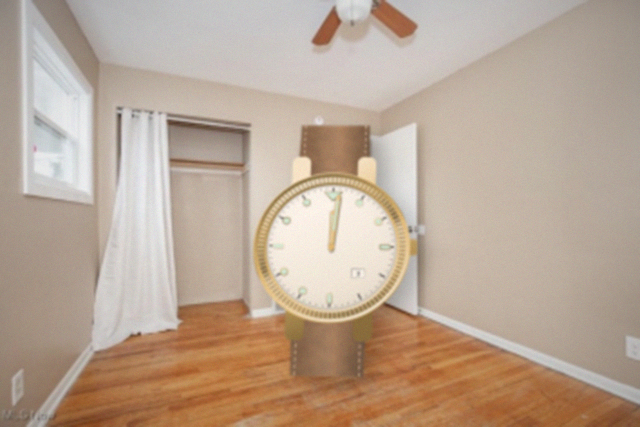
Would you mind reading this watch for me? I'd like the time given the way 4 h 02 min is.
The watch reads 12 h 01 min
